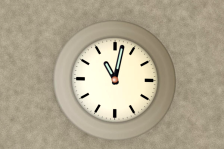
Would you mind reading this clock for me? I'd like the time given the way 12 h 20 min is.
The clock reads 11 h 02 min
